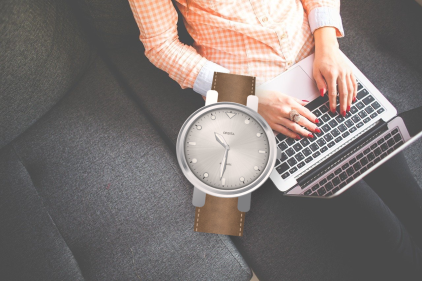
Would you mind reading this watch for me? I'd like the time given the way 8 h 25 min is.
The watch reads 10 h 31 min
